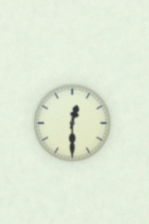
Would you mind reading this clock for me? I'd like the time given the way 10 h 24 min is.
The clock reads 12 h 30 min
